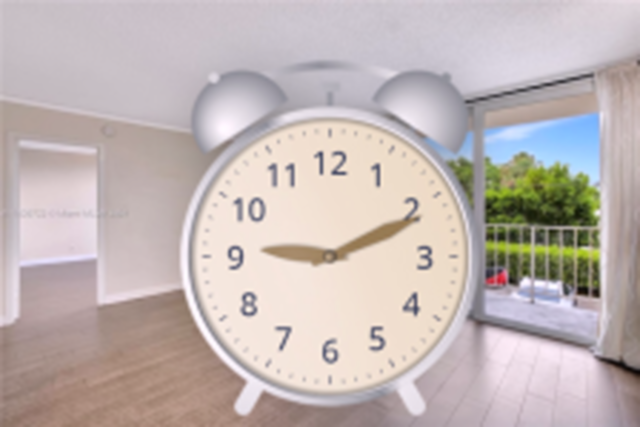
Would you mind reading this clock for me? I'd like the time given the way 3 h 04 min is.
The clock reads 9 h 11 min
